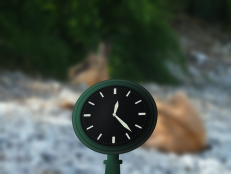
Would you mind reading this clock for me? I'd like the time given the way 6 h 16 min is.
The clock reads 12 h 23 min
